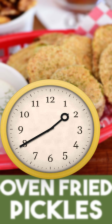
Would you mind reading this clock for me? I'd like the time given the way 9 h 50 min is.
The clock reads 1 h 40 min
